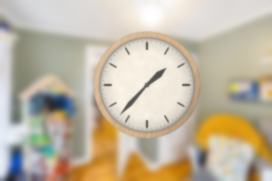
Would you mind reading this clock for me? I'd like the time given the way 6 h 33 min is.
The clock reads 1 h 37 min
